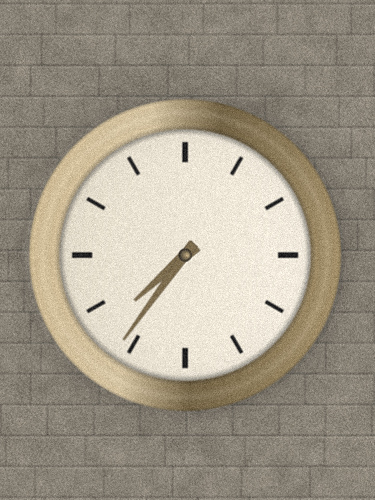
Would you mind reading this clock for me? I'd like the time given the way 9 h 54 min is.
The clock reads 7 h 36 min
